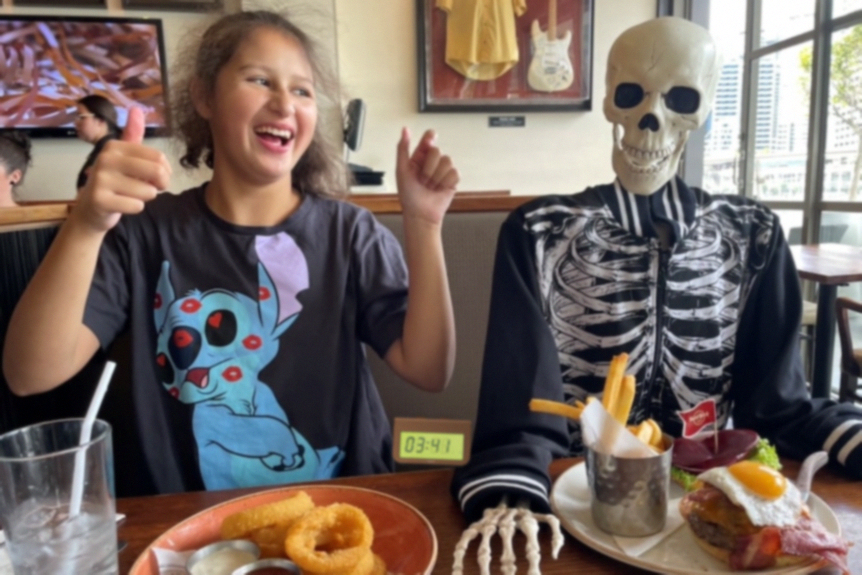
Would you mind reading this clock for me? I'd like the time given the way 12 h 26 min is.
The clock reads 3 h 41 min
